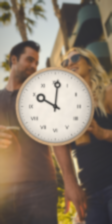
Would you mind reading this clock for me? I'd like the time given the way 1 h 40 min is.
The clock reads 10 h 01 min
